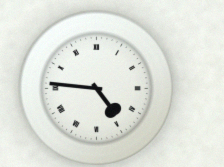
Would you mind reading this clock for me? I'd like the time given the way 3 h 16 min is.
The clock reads 4 h 46 min
